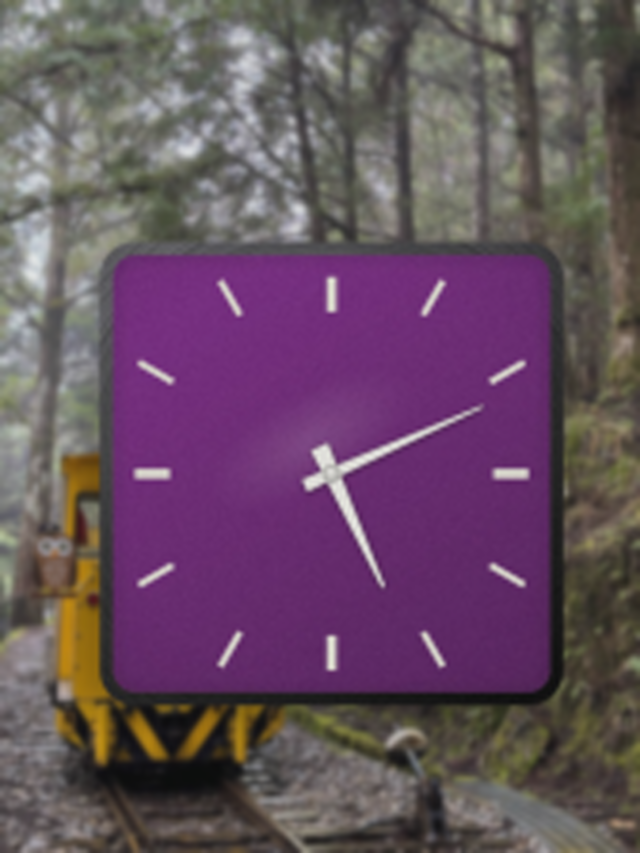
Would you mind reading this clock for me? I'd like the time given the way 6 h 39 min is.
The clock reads 5 h 11 min
